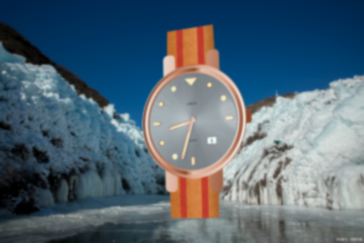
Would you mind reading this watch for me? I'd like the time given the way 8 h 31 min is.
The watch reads 8 h 33 min
